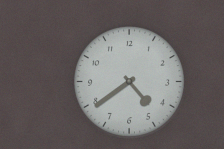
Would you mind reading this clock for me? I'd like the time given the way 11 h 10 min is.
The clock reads 4 h 39 min
